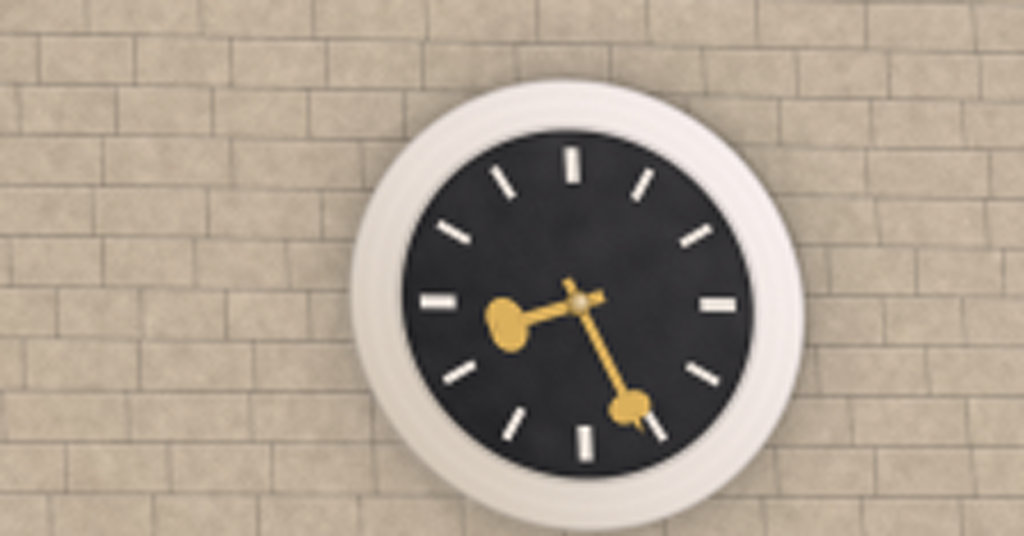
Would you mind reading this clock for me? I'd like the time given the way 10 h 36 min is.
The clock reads 8 h 26 min
